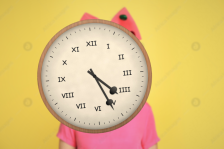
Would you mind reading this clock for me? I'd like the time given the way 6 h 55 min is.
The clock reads 4 h 26 min
